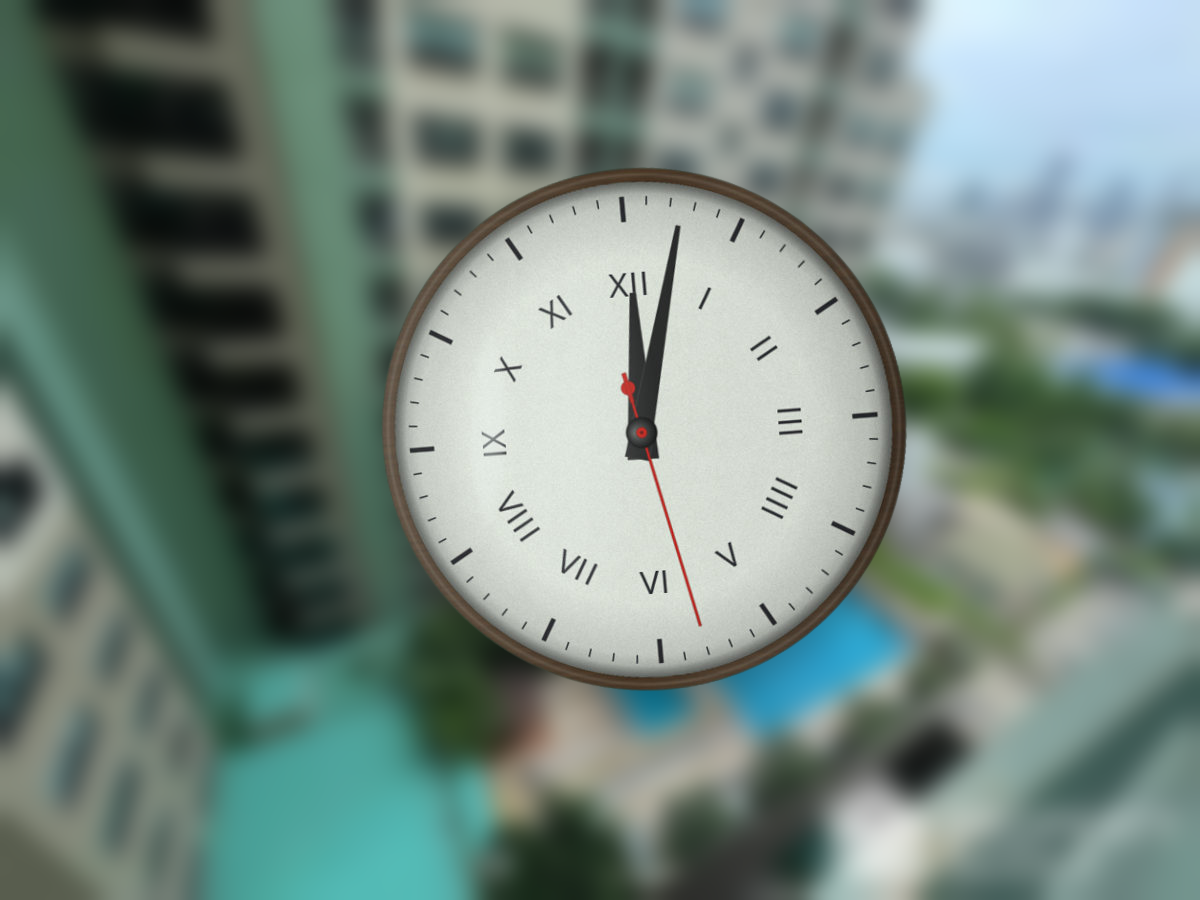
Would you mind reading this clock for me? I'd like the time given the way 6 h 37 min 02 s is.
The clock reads 12 h 02 min 28 s
